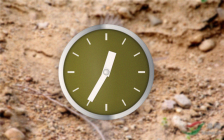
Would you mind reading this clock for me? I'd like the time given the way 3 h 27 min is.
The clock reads 12 h 35 min
